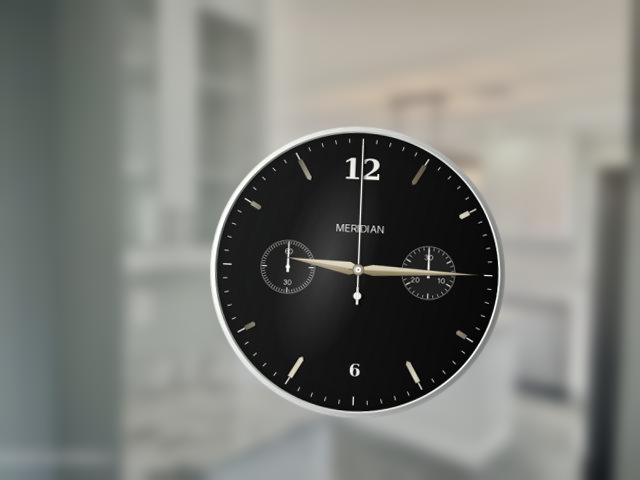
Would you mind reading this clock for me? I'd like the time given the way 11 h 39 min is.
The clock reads 9 h 15 min
